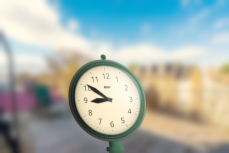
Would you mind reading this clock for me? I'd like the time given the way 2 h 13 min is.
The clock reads 8 h 51 min
